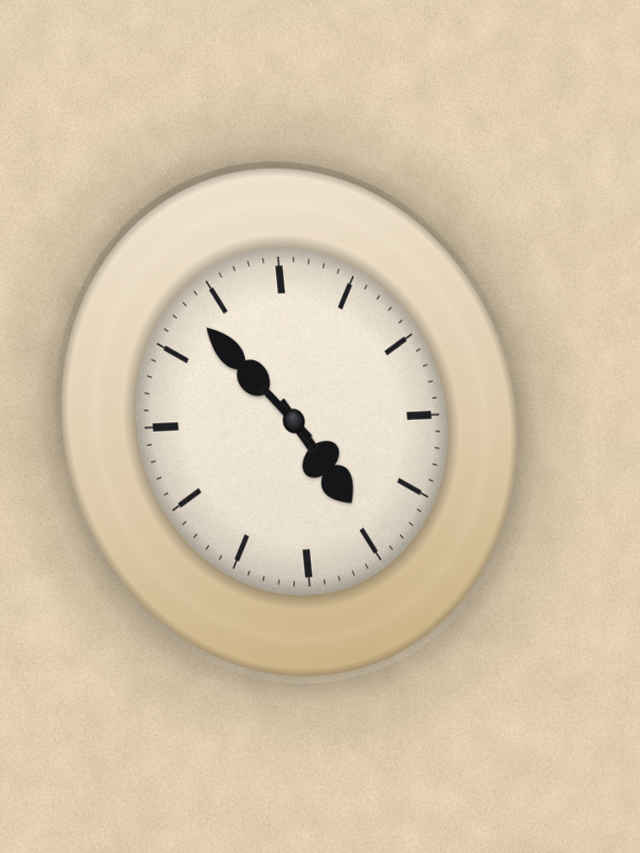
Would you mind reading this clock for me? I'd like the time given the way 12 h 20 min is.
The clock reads 4 h 53 min
